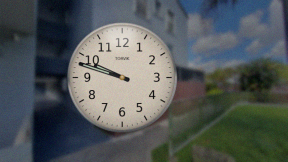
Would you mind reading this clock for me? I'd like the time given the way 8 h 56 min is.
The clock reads 9 h 48 min
